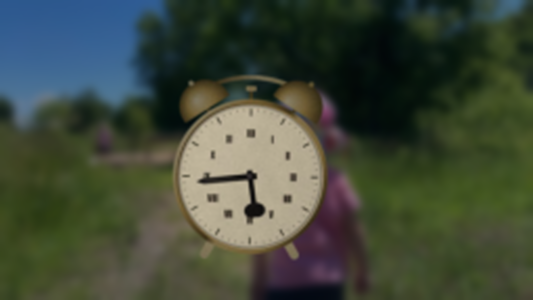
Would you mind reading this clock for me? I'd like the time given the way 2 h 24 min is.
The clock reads 5 h 44 min
